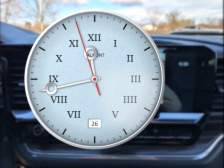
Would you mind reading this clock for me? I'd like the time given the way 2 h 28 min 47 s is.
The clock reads 11 h 42 min 57 s
